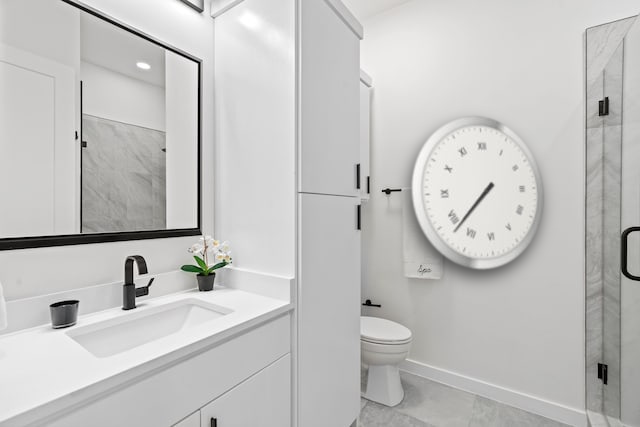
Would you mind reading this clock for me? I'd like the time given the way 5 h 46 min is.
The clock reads 7 h 38 min
